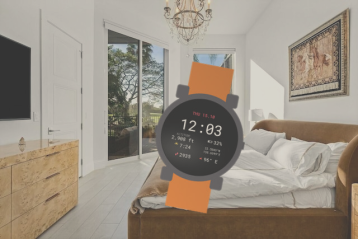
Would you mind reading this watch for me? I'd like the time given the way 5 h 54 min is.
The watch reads 12 h 03 min
